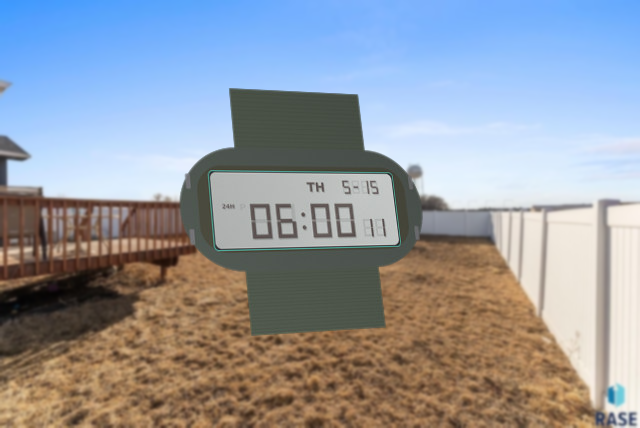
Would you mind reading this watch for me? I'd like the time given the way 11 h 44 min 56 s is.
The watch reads 6 h 00 min 11 s
